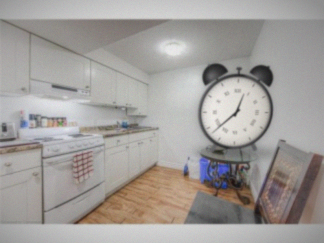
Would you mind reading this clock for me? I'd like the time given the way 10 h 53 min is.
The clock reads 12 h 38 min
